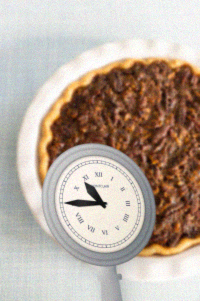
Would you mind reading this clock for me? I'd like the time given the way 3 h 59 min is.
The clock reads 10 h 45 min
